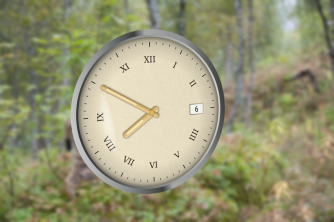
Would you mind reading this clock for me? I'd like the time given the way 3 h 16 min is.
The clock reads 7 h 50 min
